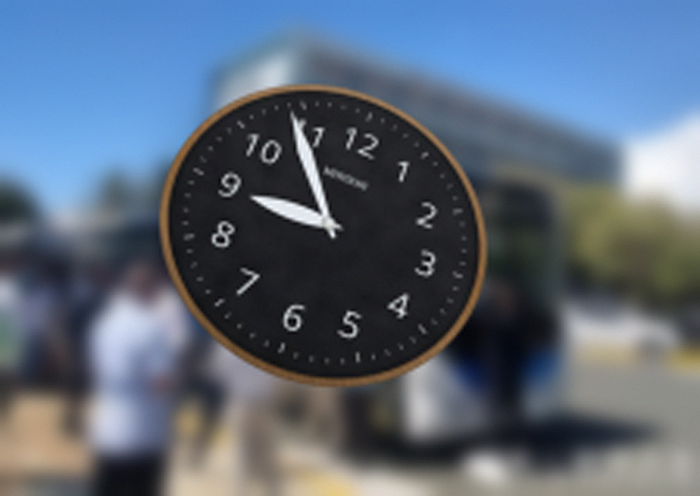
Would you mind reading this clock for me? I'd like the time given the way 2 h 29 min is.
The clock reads 8 h 54 min
